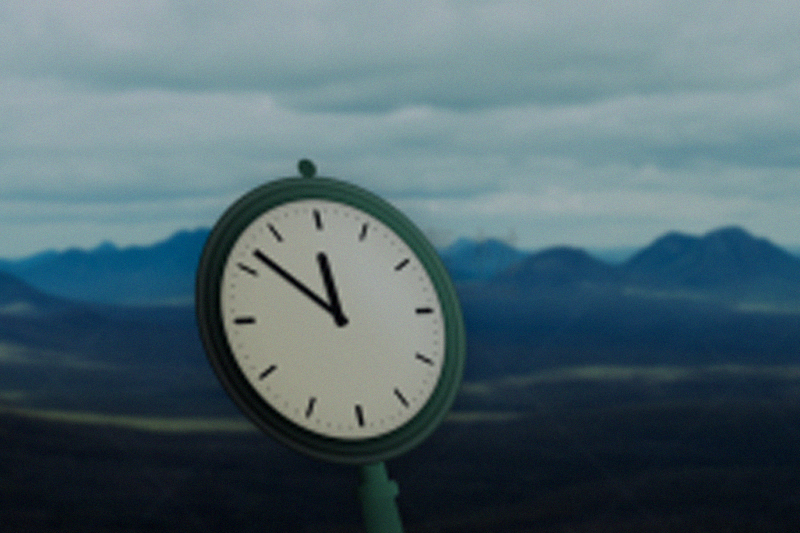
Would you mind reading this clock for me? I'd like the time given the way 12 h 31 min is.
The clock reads 11 h 52 min
